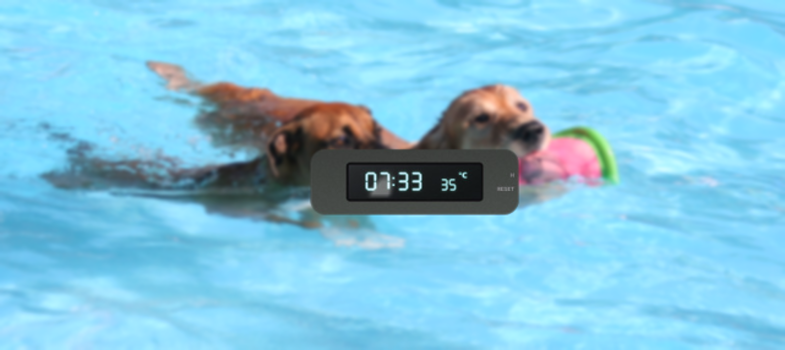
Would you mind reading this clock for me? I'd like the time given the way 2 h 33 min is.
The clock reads 7 h 33 min
